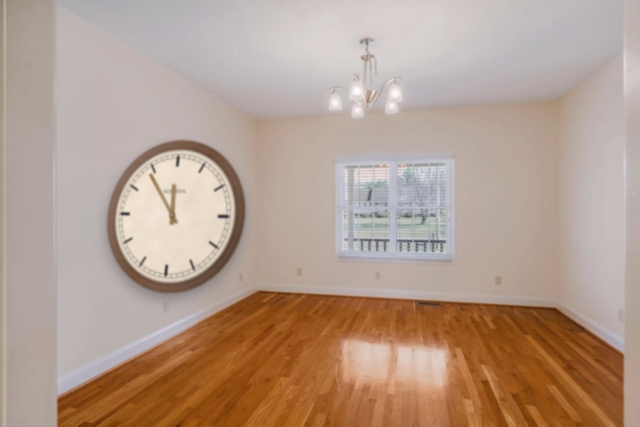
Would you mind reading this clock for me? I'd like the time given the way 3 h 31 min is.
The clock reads 11 h 54 min
